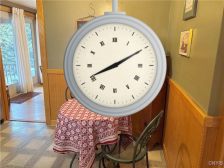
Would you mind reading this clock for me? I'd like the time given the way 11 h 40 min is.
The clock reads 8 h 10 min
